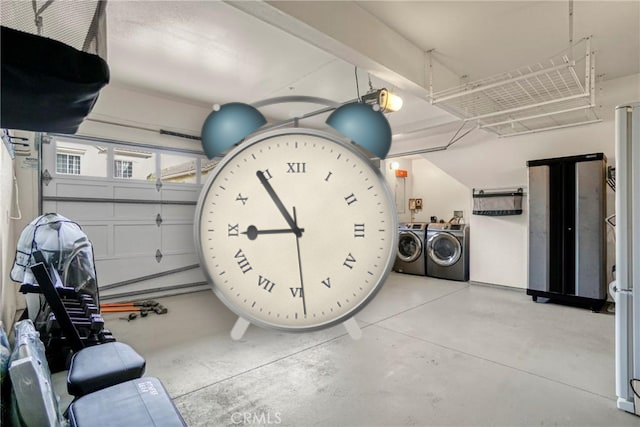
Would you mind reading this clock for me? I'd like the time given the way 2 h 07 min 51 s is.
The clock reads 8 h 54 min 29 s
